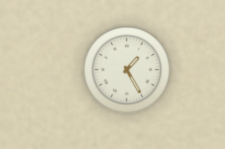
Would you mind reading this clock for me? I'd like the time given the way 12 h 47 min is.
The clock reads 1 h 25 min
